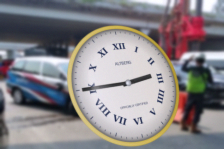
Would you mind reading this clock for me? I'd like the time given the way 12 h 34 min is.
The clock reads 2 h 45 min
